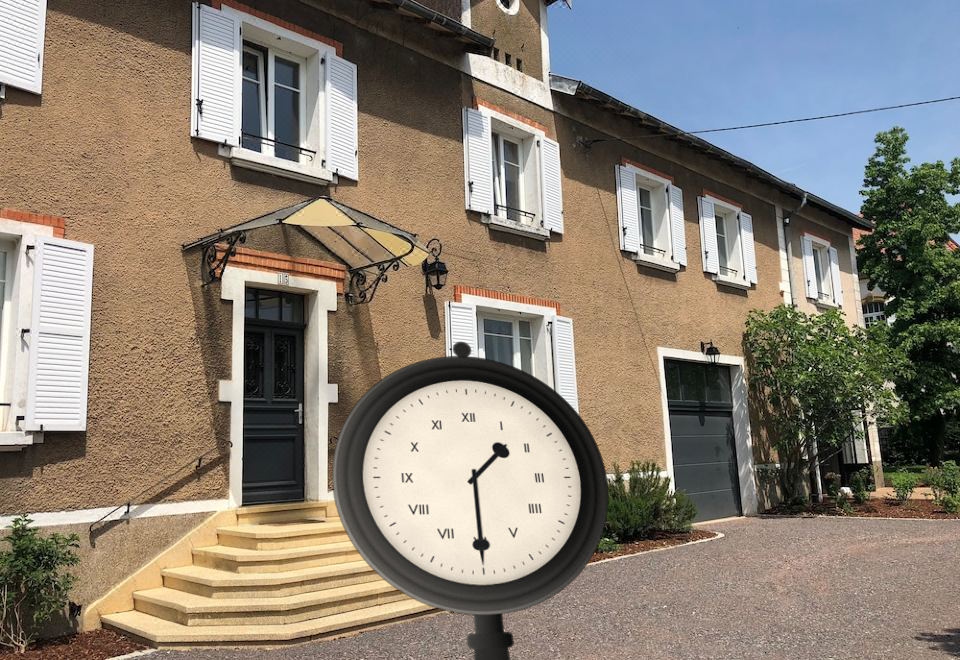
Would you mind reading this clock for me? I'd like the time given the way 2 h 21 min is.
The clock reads 1 h 30 min
